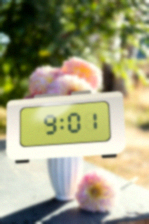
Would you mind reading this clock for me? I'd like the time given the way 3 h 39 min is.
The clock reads 9 h 01 min
